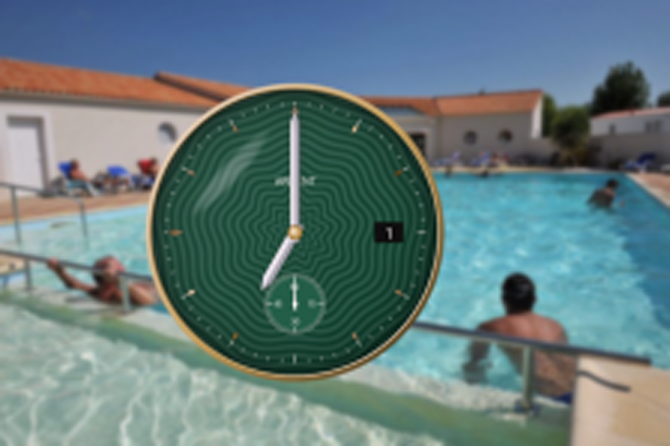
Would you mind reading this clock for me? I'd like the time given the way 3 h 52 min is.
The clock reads 7 h 00 min
